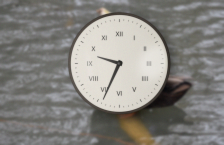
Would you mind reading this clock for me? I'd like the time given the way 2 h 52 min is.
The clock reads 9 h 34 min
